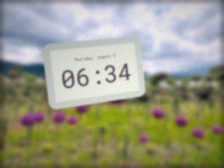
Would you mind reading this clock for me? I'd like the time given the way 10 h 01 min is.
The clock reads 6 h 34 min
